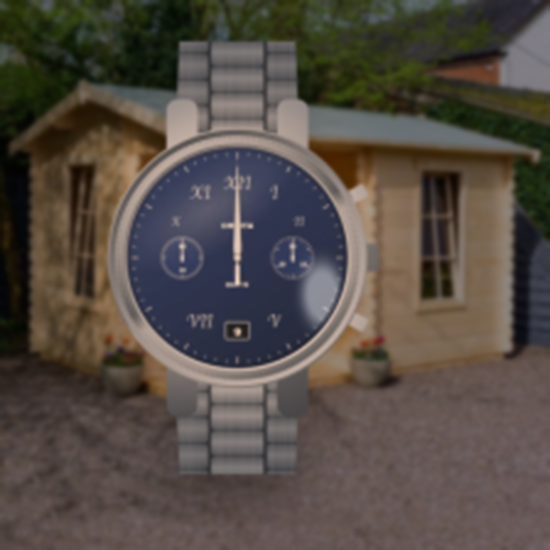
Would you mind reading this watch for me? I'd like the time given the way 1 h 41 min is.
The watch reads 12 h 00 min
